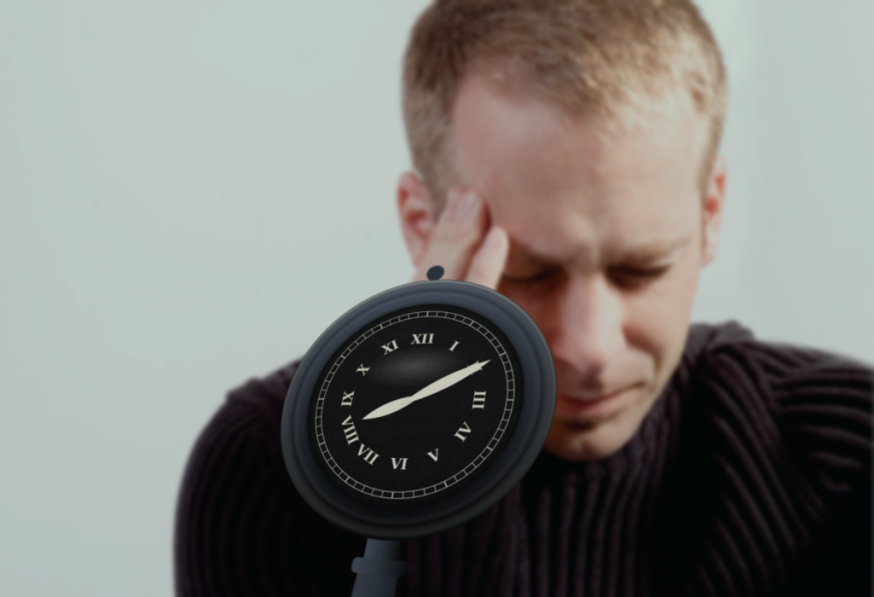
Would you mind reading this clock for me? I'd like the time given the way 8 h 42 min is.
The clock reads 8 h 10 min
